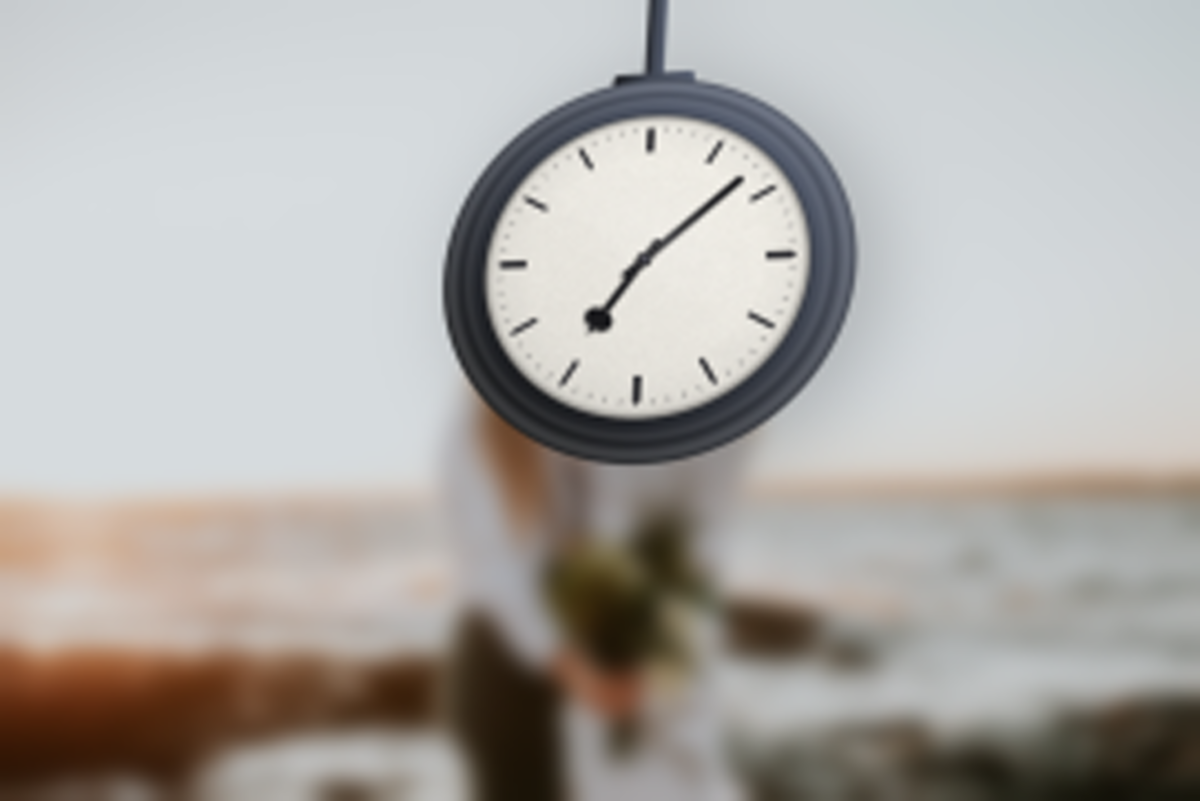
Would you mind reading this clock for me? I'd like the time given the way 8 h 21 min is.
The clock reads 7 h 08 min
